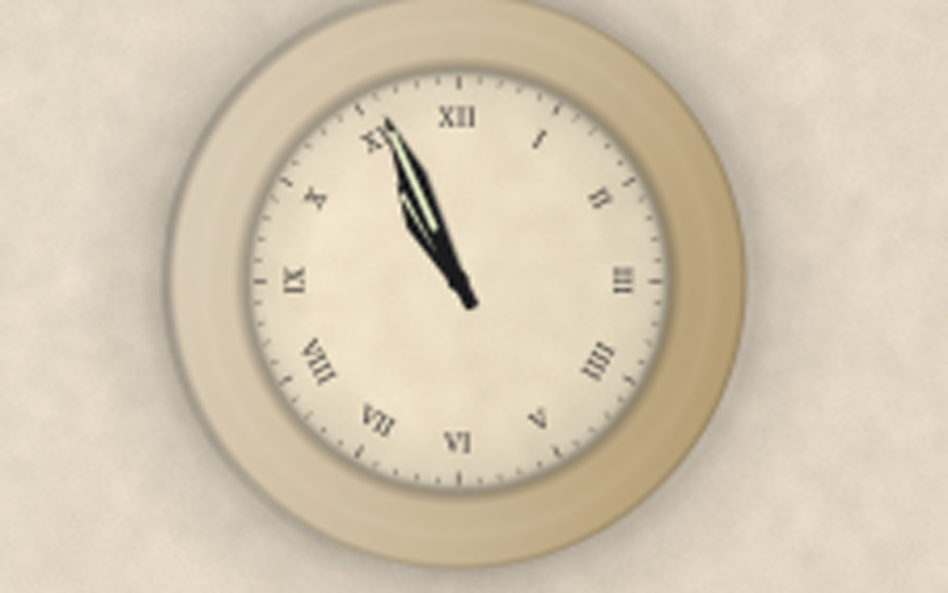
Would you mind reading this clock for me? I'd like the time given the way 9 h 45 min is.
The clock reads 10 h 56 min
